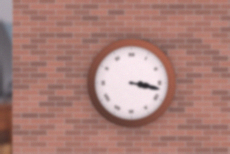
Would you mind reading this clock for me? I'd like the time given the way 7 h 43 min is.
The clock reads 3 h 17 min
